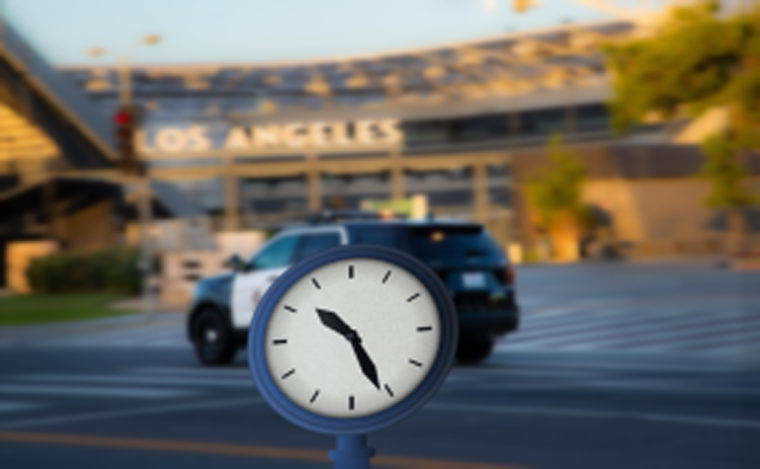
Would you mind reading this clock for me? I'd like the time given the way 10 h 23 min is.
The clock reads 10 h 26 min
